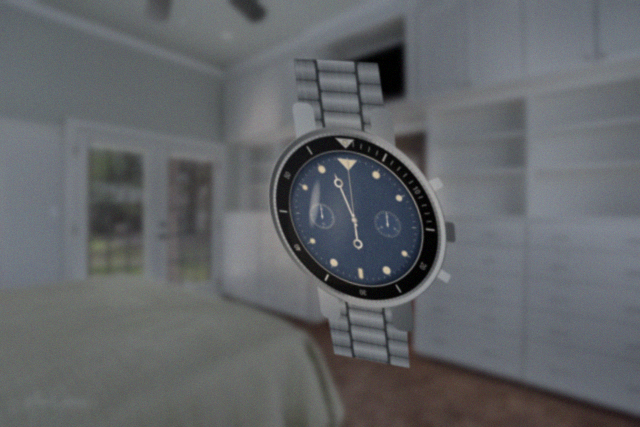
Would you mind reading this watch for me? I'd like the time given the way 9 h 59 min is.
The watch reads 5 h 57 min
